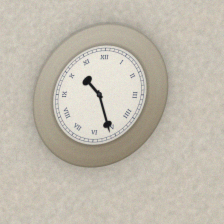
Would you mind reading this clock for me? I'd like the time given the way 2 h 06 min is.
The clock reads 10 h 26 min
